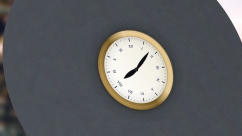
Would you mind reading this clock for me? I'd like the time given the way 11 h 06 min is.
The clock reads 8 h 08 min
